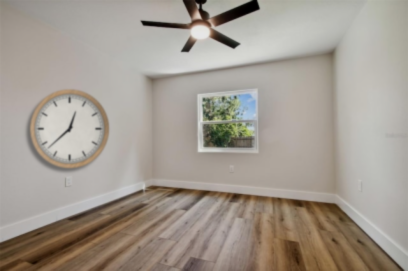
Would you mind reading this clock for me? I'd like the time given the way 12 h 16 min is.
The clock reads 12 h 38 min
